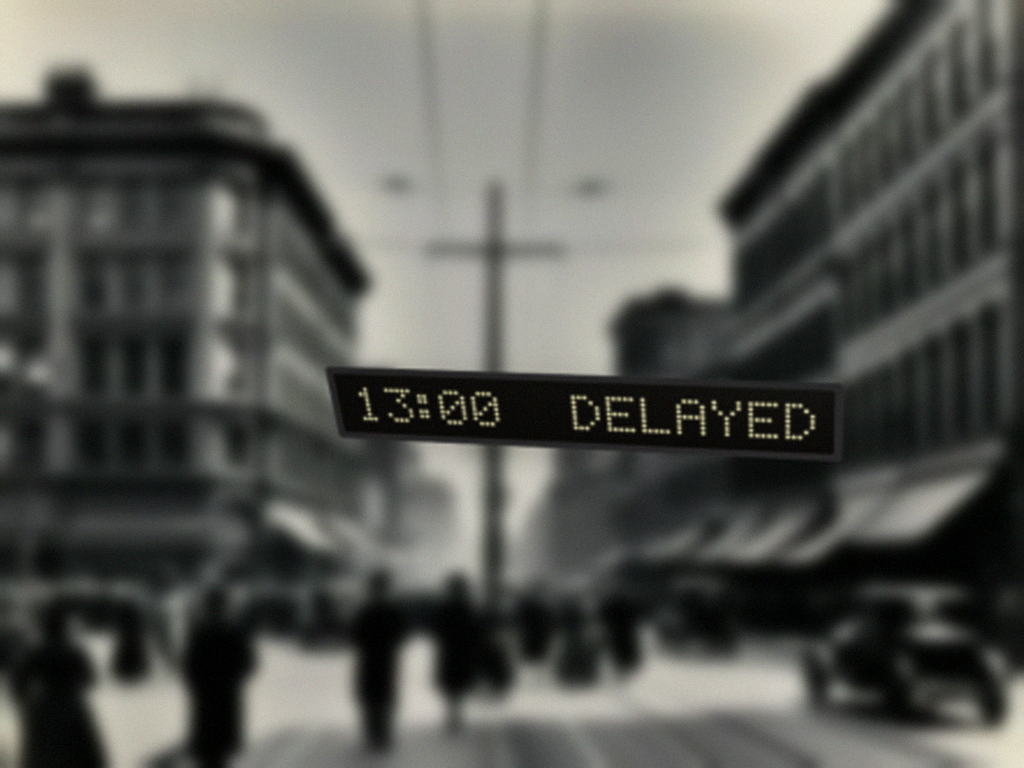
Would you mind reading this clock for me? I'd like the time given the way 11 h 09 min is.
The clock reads 13 h 00 min
